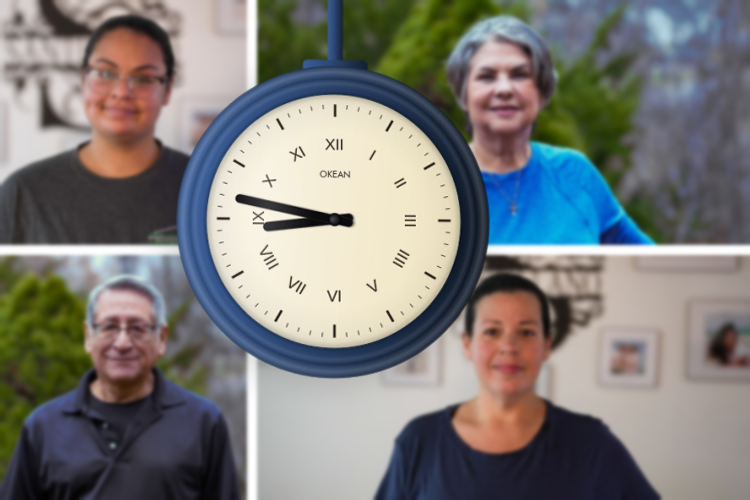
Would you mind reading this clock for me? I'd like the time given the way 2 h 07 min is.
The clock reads 8 h 47 min
